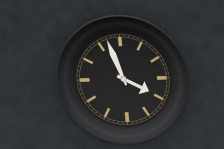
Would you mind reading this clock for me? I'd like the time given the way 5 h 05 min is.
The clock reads 3 h 57 min
